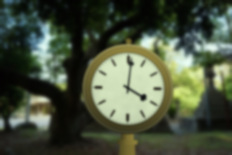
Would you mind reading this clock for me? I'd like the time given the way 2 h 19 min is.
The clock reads 4 h 01 min
